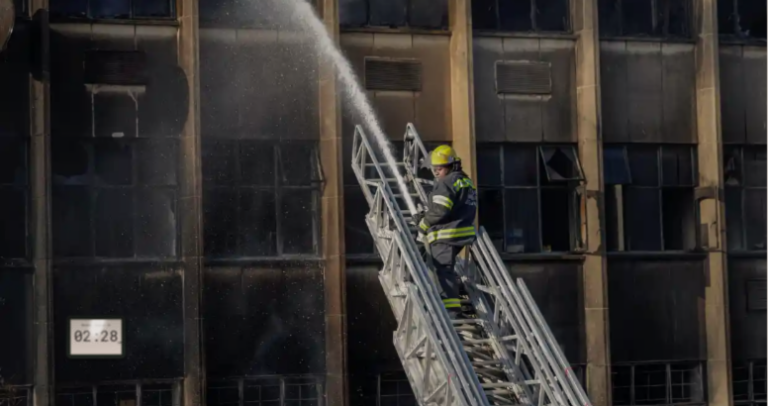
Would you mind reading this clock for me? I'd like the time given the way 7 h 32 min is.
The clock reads 2 h 28 min
